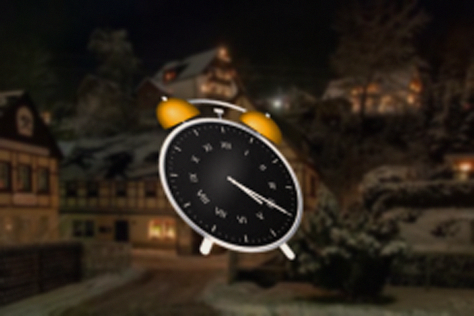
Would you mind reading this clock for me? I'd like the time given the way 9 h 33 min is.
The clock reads 4 h 20 min
